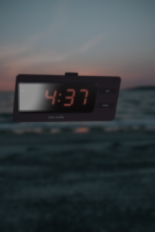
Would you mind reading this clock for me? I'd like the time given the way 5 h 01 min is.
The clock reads 4 h 37 min
